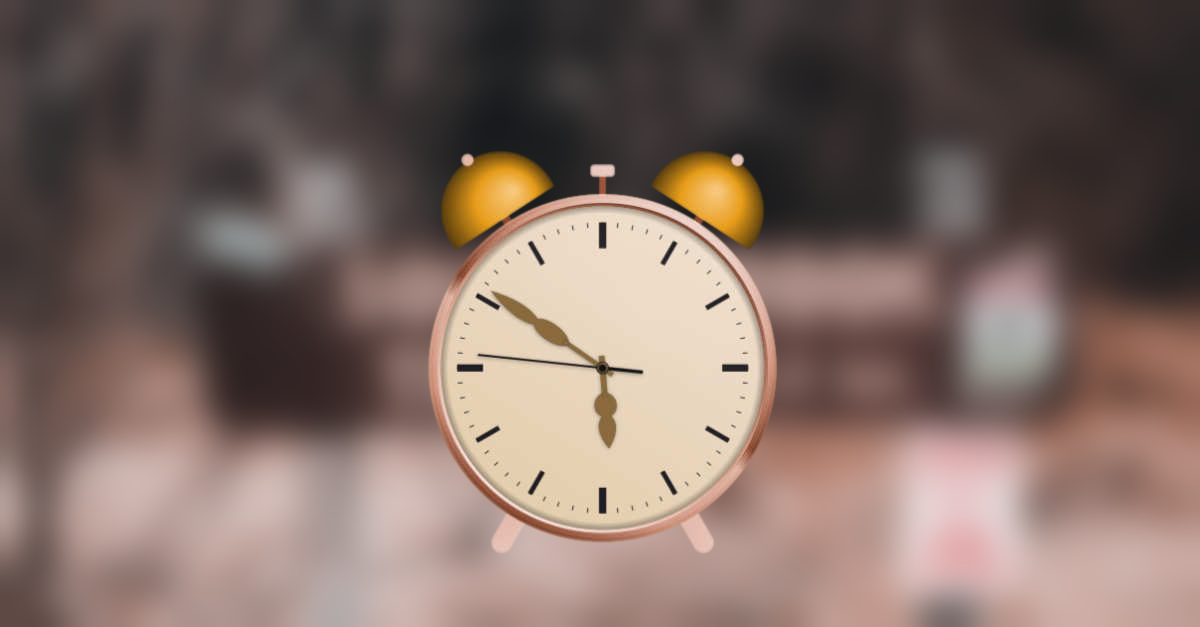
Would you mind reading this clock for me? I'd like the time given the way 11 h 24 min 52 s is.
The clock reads 5 h 50 min 46 s
